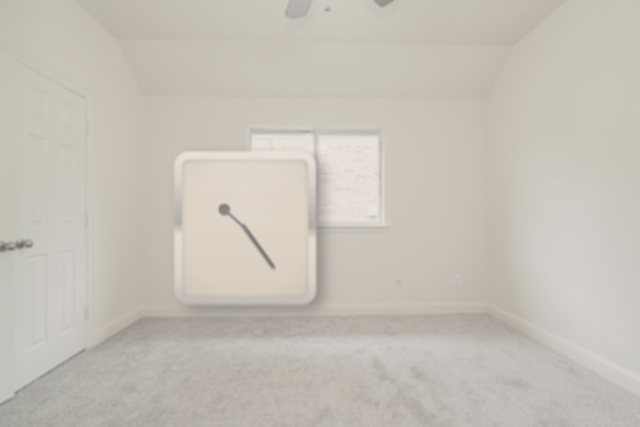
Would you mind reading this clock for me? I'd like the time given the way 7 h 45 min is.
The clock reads 10 h 24 min
